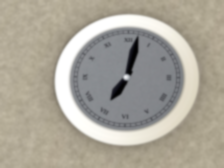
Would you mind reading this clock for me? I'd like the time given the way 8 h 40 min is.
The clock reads 7 h 02 min
